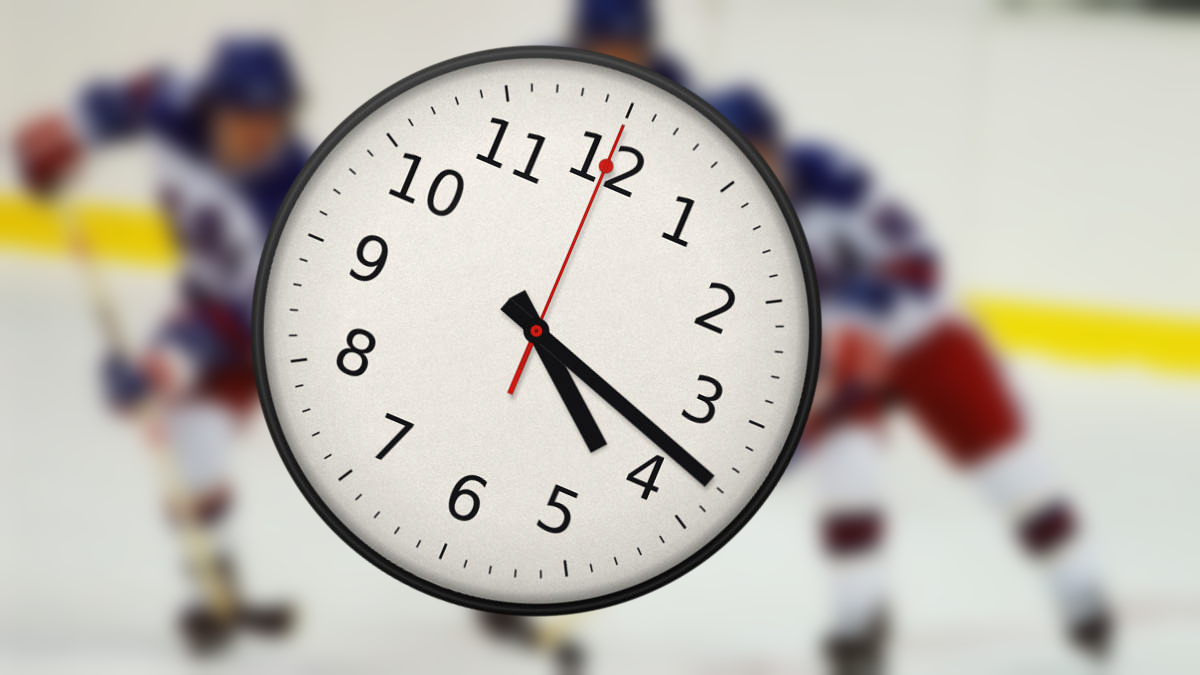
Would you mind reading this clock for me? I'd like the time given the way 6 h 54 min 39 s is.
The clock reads 4 h 18 min 00 s
